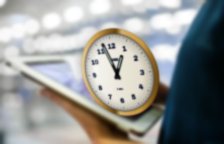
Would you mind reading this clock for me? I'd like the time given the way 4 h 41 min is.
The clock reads 12 h 57 min
